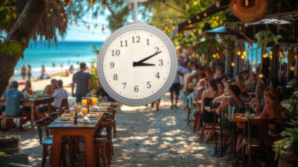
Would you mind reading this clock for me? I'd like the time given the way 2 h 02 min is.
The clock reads 3 h 11 min
